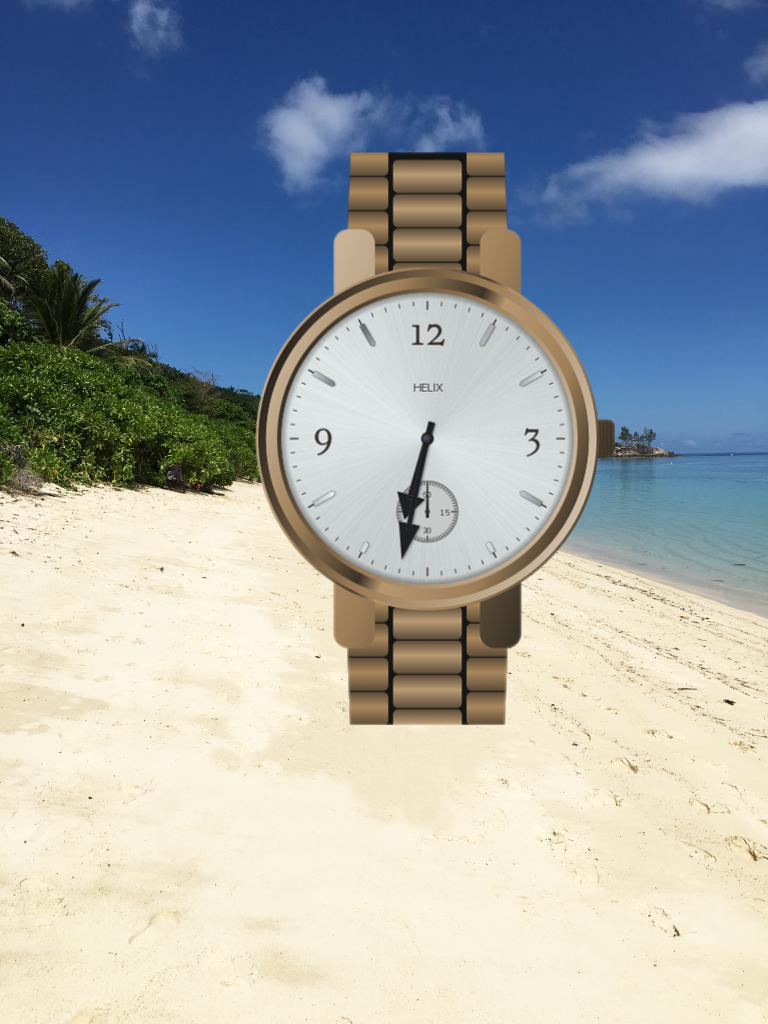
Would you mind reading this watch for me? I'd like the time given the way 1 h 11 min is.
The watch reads 6 h 32 min
